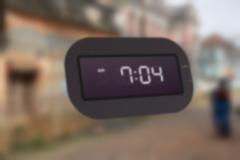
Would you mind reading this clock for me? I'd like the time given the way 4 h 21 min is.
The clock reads 7 h 04 min
